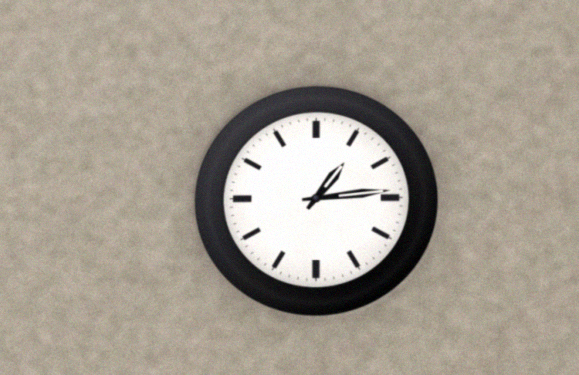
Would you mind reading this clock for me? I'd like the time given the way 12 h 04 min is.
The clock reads 1 h 14 min
